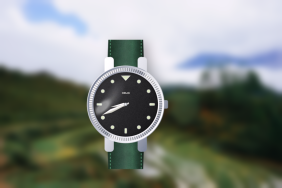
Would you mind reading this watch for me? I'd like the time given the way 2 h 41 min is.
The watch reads 8 h 41 min
